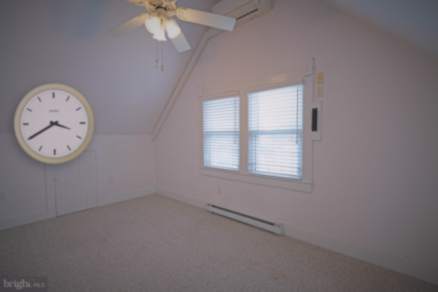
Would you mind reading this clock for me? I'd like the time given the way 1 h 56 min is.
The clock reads 3 h 40 min
